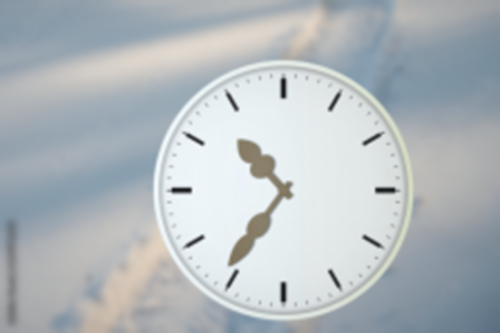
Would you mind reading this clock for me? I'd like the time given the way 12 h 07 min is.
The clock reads 10 h 36 min
